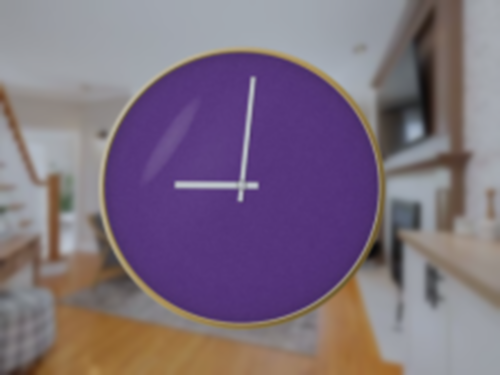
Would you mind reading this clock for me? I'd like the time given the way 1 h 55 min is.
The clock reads 9 h 01 min
